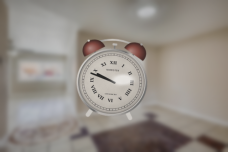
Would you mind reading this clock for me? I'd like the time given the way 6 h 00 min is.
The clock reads 9 h 48 min
